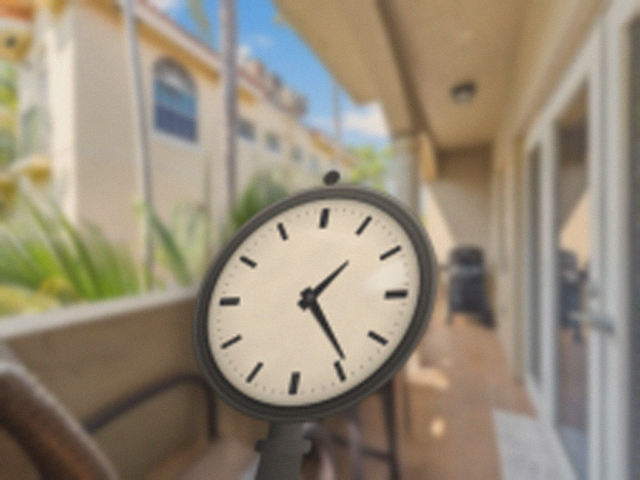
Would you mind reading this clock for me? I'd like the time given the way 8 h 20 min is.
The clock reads 1 h 24 min
